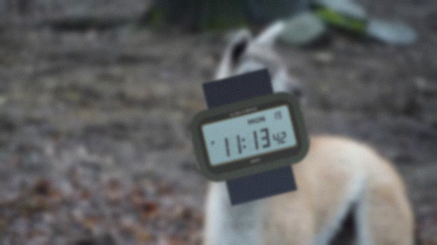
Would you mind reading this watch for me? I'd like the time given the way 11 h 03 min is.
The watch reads 11 h 13 min
